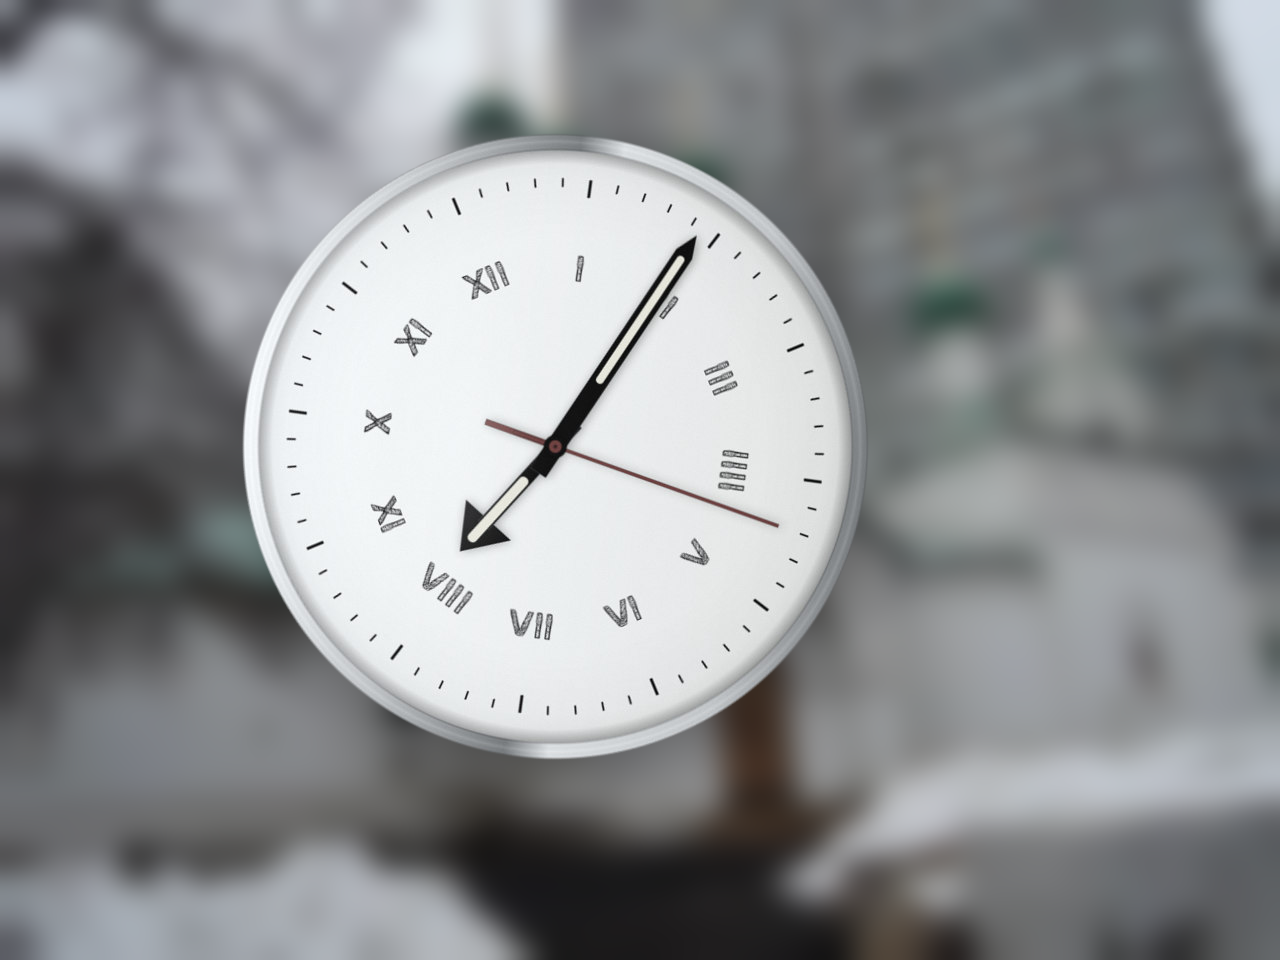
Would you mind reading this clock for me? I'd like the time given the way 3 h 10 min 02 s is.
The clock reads 8 h 09 min 22 s
